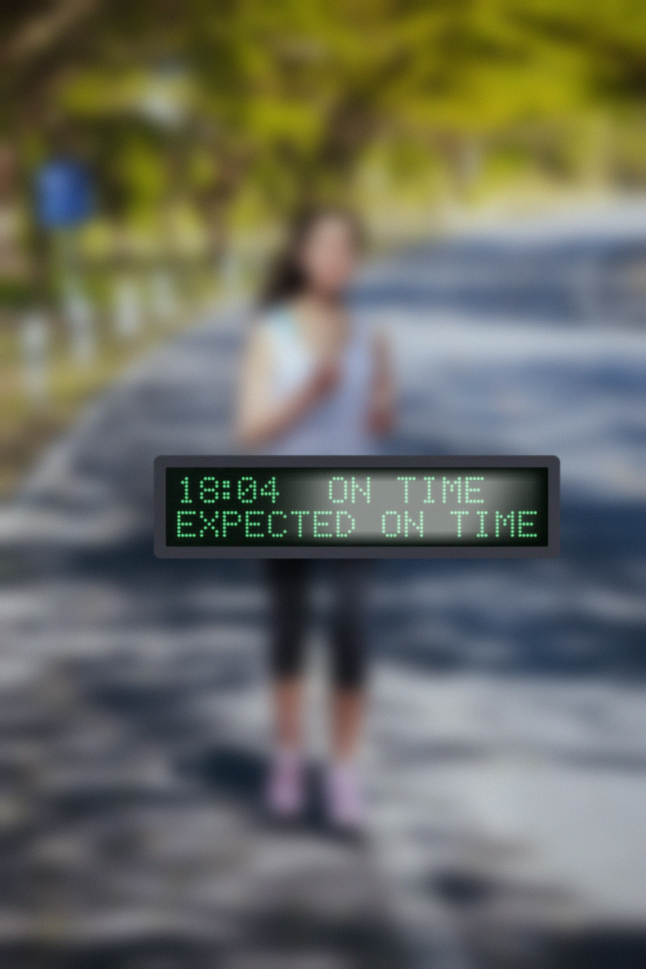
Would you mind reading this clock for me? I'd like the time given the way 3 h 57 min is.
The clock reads 18 h 04 min
